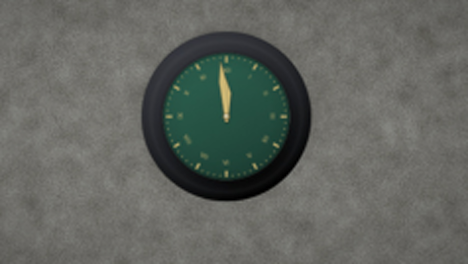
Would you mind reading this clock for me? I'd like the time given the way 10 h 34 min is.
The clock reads 11 h 59 min
